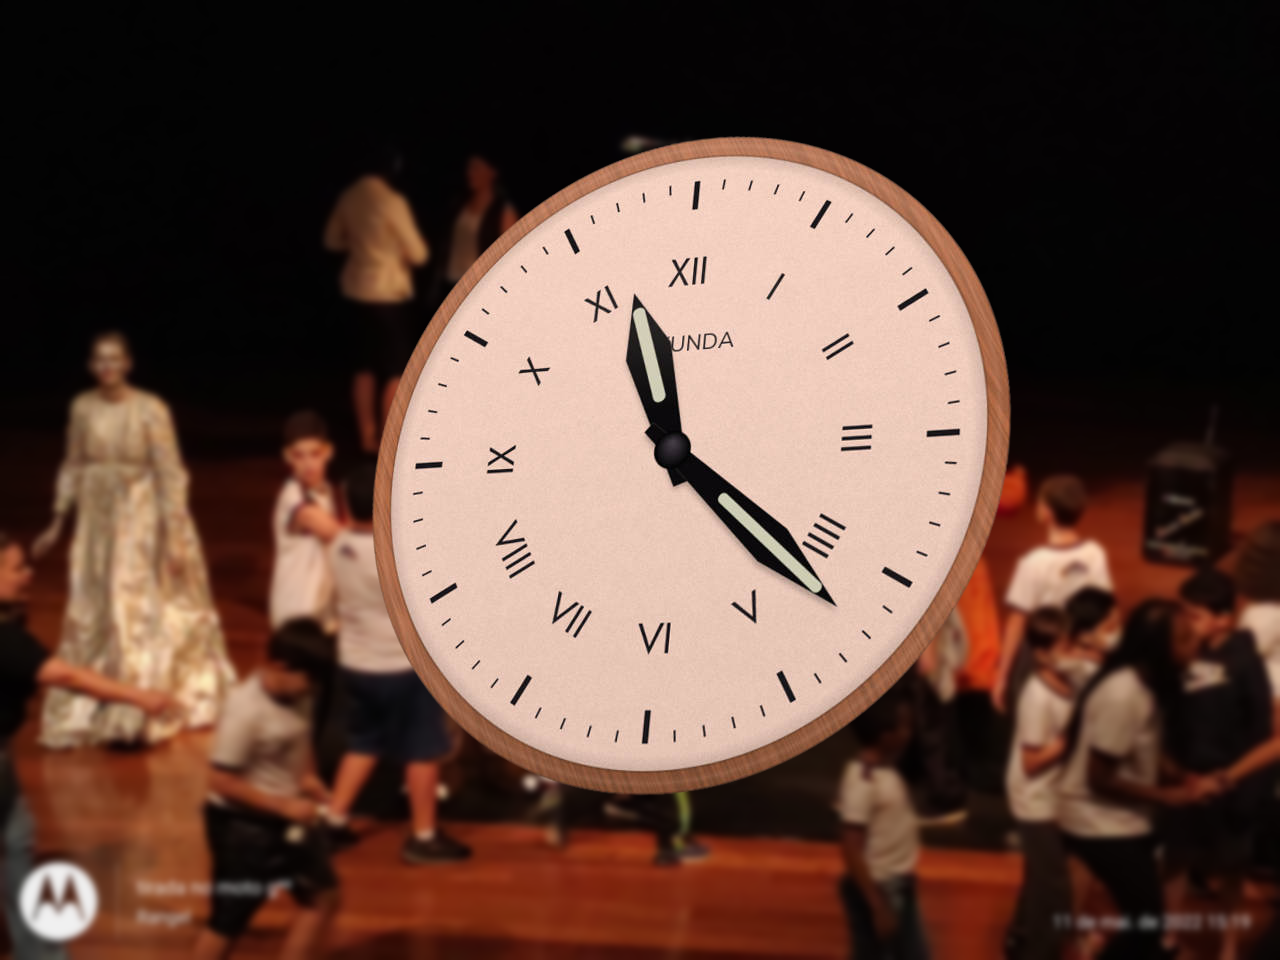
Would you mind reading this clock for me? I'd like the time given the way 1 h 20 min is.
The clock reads 11 h 22 min
